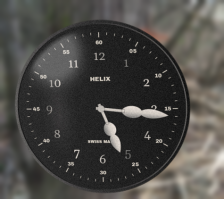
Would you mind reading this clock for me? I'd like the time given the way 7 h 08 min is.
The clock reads 5 h 16 min
